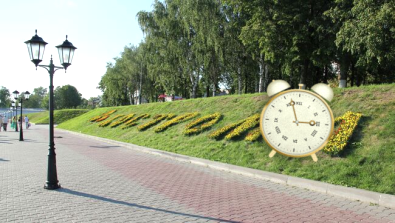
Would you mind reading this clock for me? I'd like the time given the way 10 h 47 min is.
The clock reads 2 h 57 min
